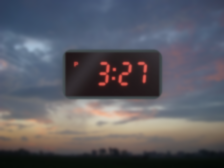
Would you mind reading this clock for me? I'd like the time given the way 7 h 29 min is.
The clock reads 3 h 27 min
